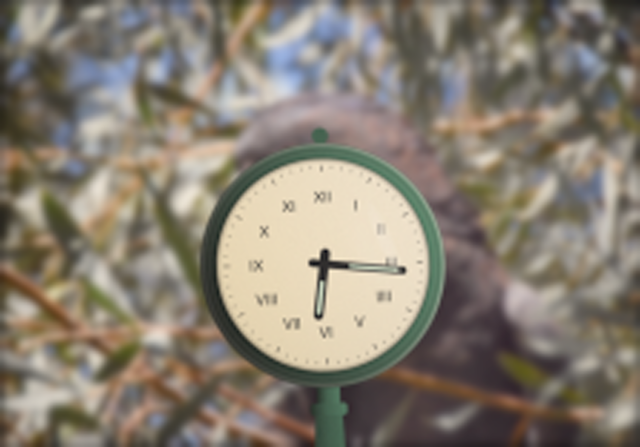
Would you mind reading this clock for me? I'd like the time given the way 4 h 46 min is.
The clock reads 6 h 16 min
